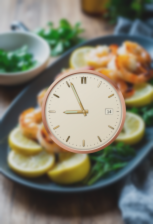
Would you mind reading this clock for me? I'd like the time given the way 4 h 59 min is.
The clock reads 8 h 56 min
